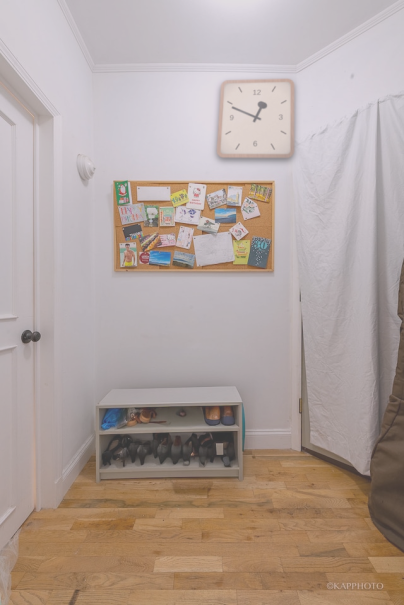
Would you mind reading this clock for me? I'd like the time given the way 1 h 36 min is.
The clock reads 12 h 49 min
